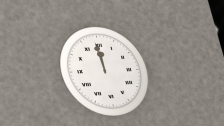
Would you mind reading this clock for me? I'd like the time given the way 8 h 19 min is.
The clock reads 11 h 59 min
